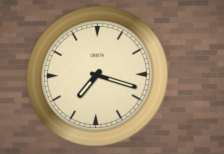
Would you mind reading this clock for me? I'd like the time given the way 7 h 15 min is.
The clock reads 7 h 18 min
